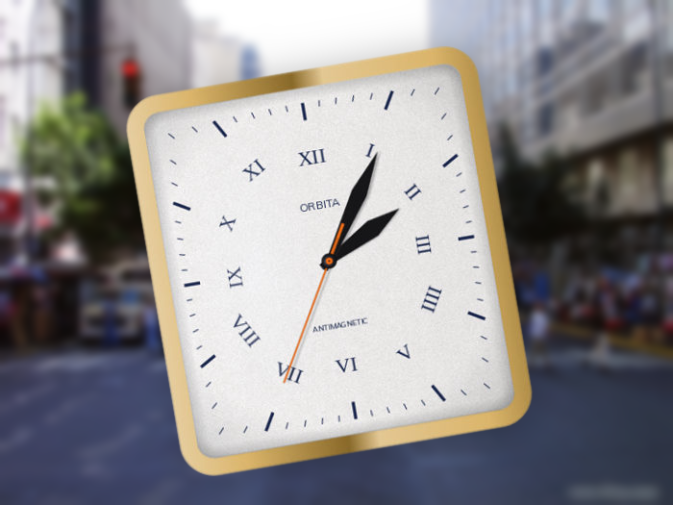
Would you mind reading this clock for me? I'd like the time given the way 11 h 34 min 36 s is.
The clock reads 2 h 05 min 35 s
